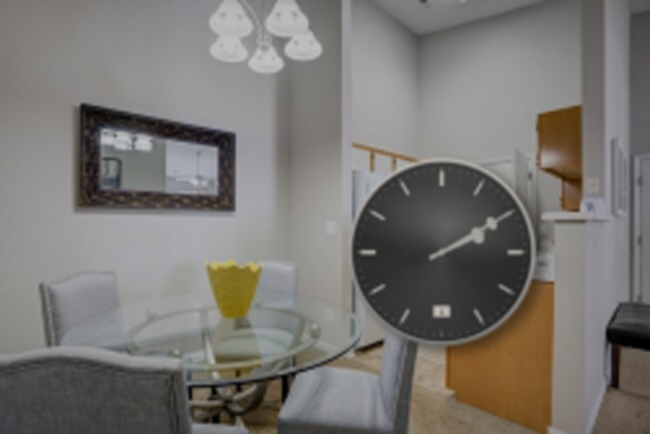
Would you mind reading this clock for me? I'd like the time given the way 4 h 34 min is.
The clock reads 2 h 10 min
